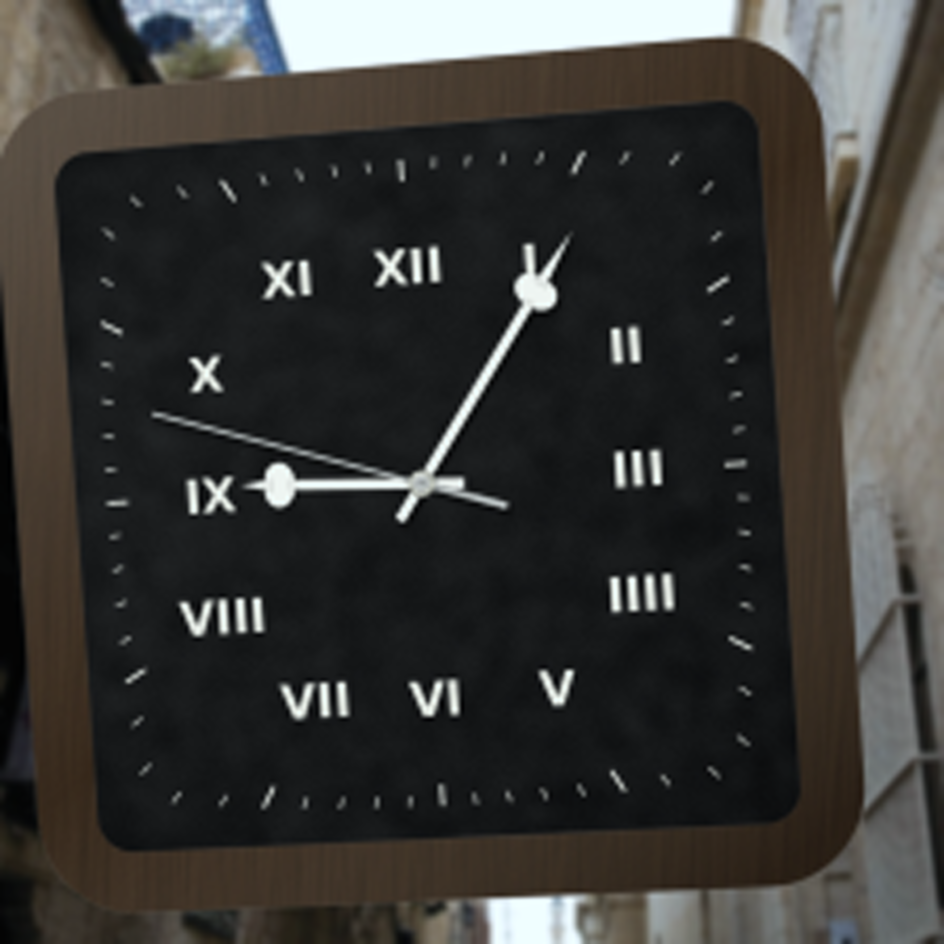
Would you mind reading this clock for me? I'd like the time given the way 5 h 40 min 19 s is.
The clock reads 9 h 05 min 48 s
